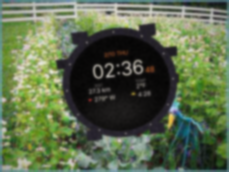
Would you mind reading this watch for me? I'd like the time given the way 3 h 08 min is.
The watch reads 2 h 36 min
